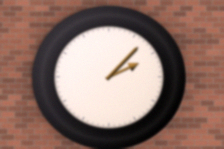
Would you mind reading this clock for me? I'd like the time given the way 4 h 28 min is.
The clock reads 2 h 07 min
